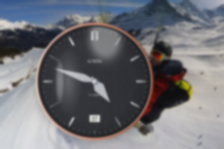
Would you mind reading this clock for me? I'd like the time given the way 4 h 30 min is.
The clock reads 4 h 48 min
